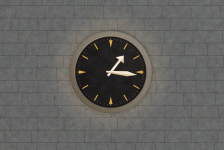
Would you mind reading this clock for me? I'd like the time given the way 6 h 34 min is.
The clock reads 1 h 16 min
